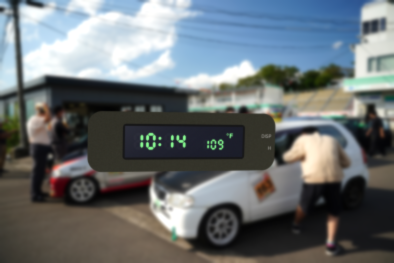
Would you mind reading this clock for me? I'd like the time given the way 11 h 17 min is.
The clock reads 10 h 14 min
